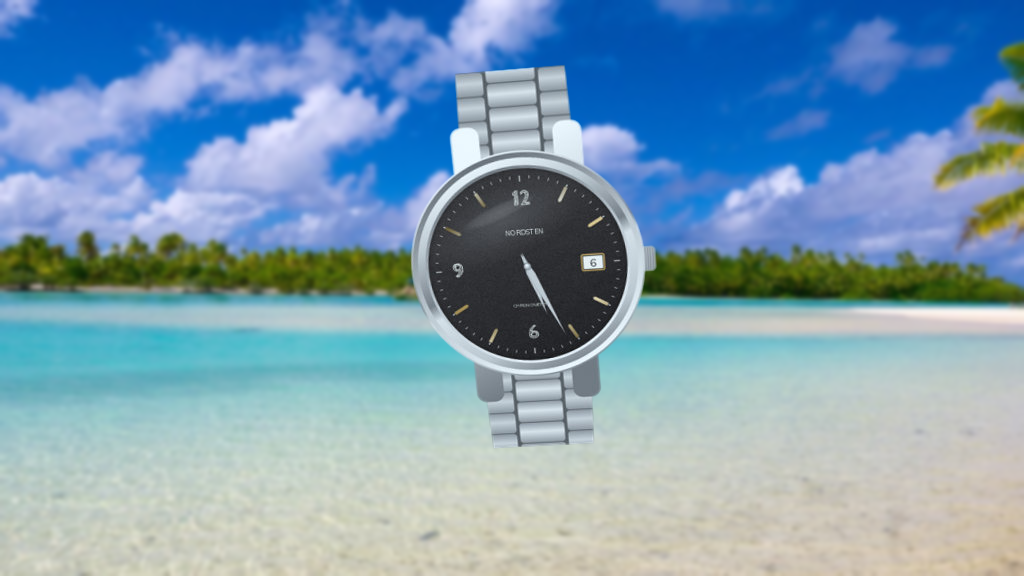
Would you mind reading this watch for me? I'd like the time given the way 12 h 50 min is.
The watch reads 5 h 26 min
